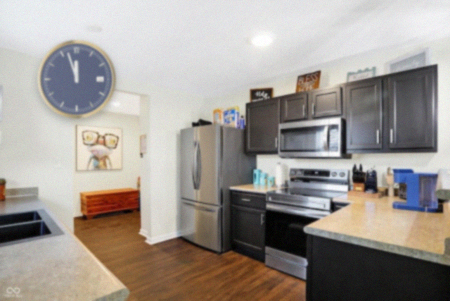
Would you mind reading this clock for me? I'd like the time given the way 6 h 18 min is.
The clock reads 11 h 57 min
